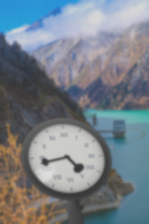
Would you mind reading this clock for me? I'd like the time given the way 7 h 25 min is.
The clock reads 4 h 43 min
